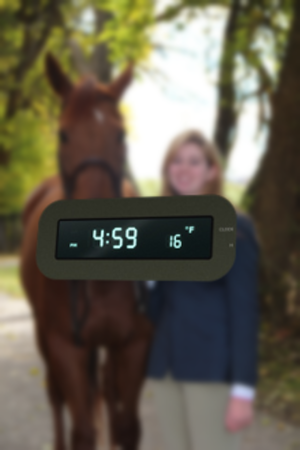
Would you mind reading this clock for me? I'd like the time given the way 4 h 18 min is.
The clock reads 4 h 59 min
